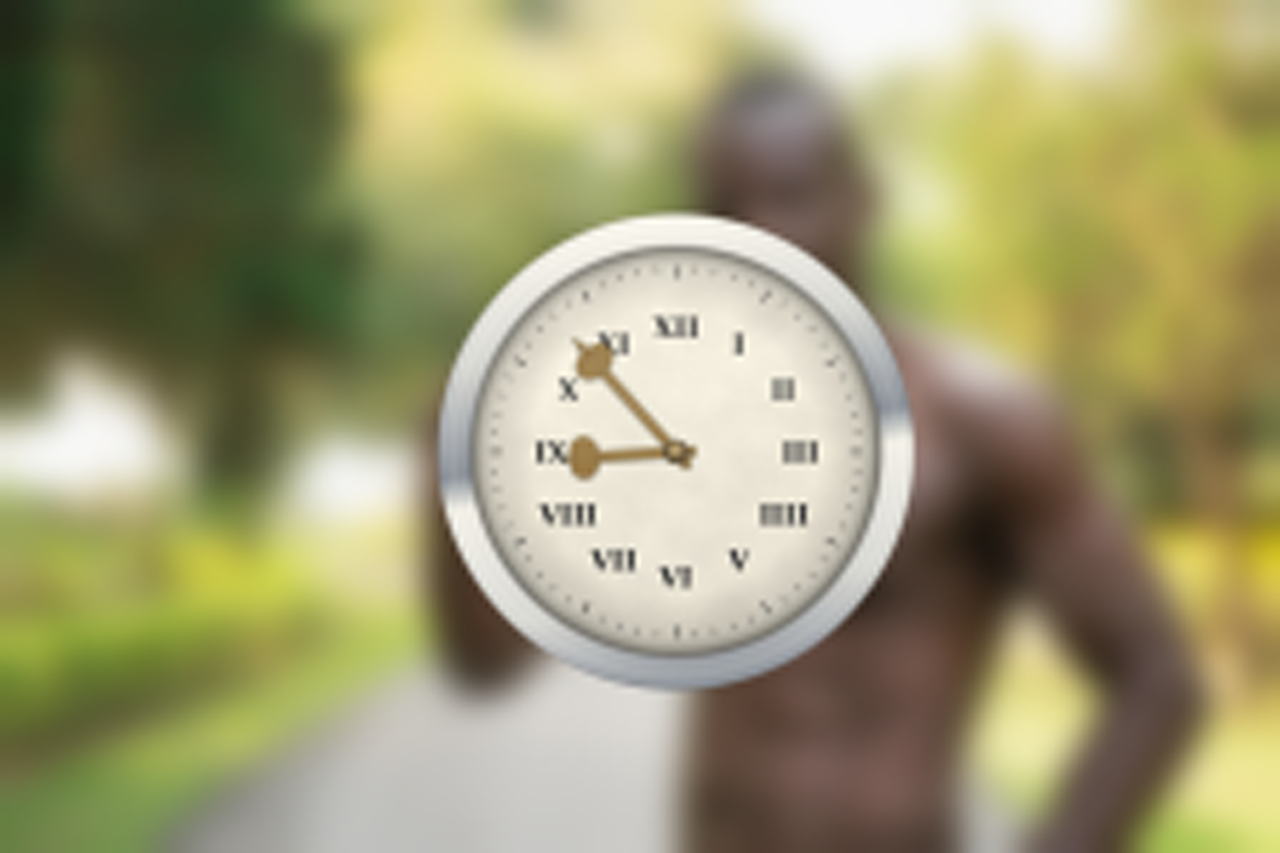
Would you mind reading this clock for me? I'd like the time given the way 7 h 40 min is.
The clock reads 8 h 53 min
